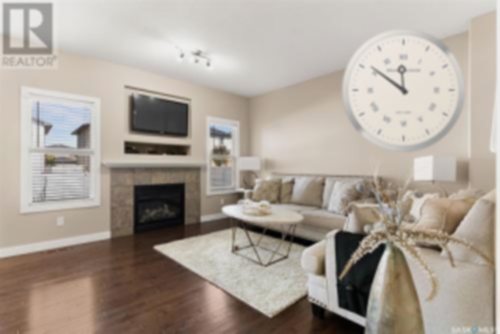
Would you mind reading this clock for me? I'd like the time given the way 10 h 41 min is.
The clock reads 11 h 51 min
